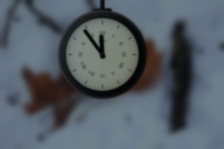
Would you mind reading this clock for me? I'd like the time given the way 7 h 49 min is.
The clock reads 11 h 54 min
